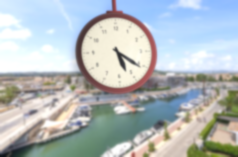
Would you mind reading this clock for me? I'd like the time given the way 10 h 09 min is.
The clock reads 5 h 21 min
